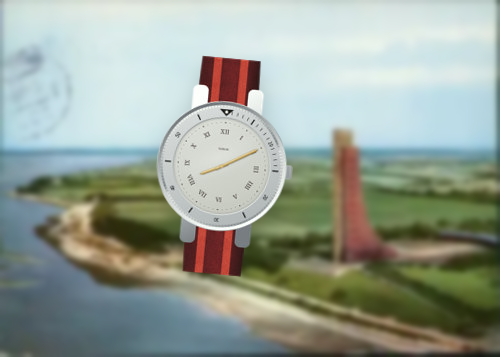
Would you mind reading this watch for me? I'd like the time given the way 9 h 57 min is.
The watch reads 8 h 10 min
